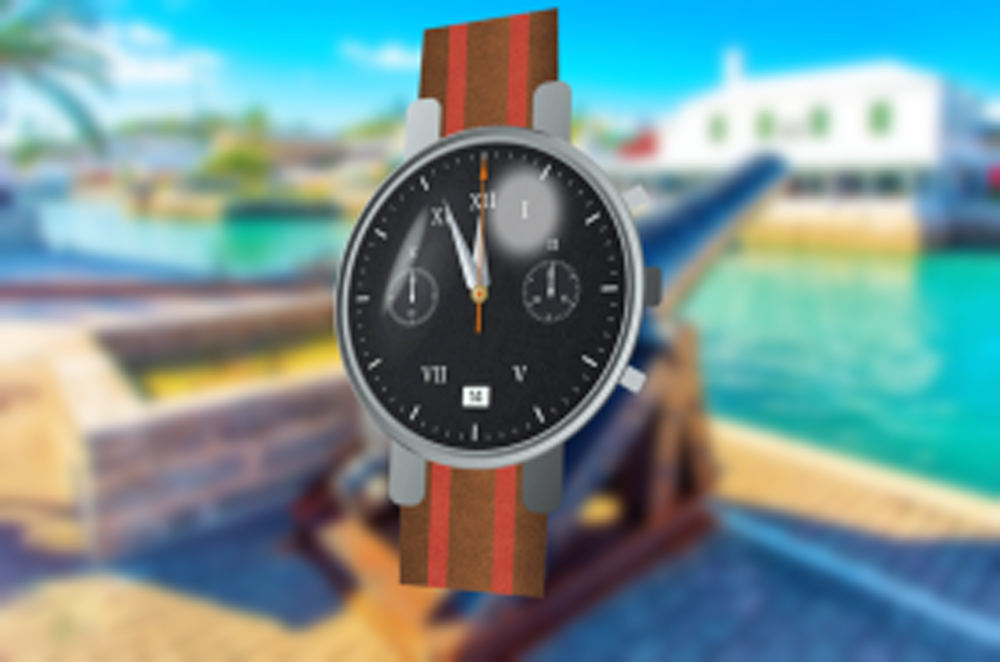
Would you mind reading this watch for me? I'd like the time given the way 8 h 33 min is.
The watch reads 11 h 56 min
